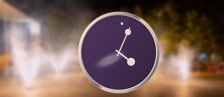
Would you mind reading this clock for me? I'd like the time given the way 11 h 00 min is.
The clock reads 4 h 03 min
